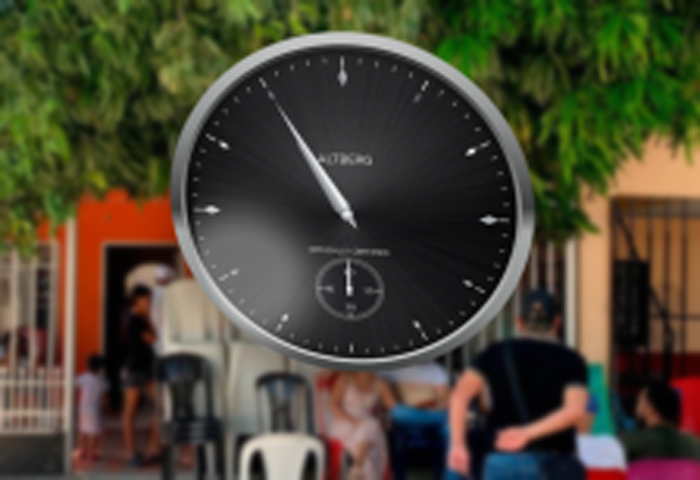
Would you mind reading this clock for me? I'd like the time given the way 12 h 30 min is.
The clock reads 10 h 55 min
